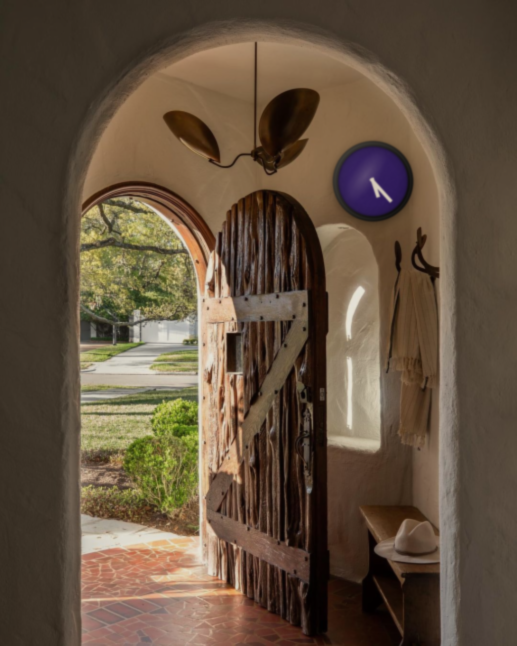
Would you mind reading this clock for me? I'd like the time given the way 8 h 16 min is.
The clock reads 5 h 23 min
